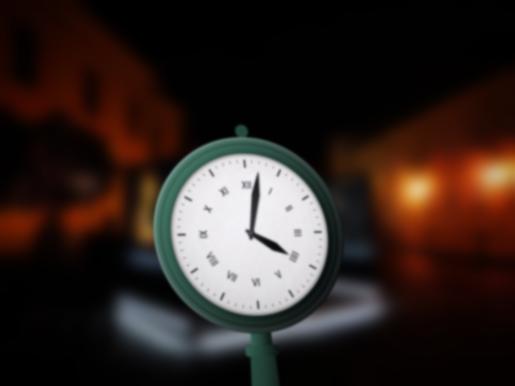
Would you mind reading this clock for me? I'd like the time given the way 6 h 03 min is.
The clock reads 4 h 02 min
